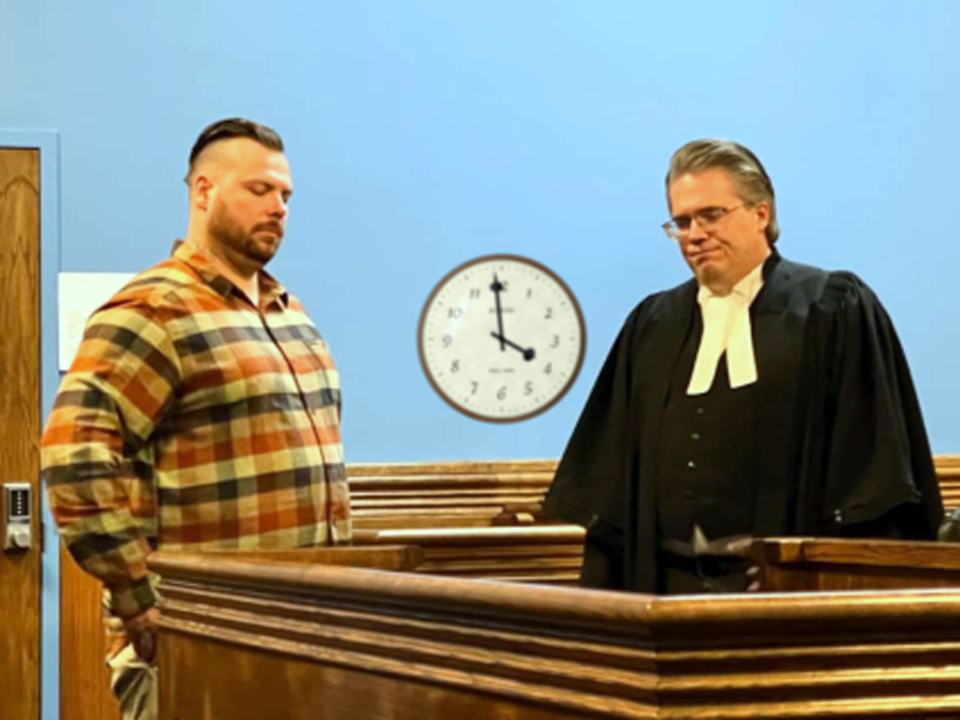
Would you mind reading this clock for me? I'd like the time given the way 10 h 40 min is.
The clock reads 3 h 59 min
